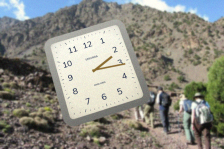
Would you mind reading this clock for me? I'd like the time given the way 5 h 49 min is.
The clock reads 2 h 16 min
